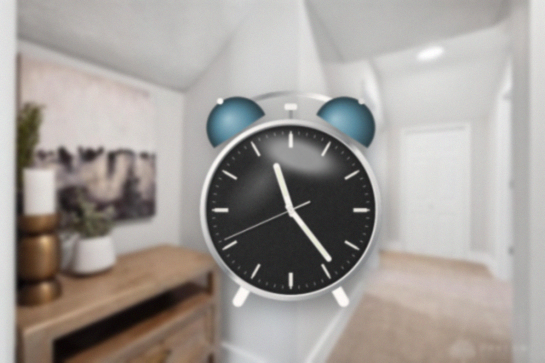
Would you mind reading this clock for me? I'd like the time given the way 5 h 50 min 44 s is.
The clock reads 11 h 23 min 41 s
